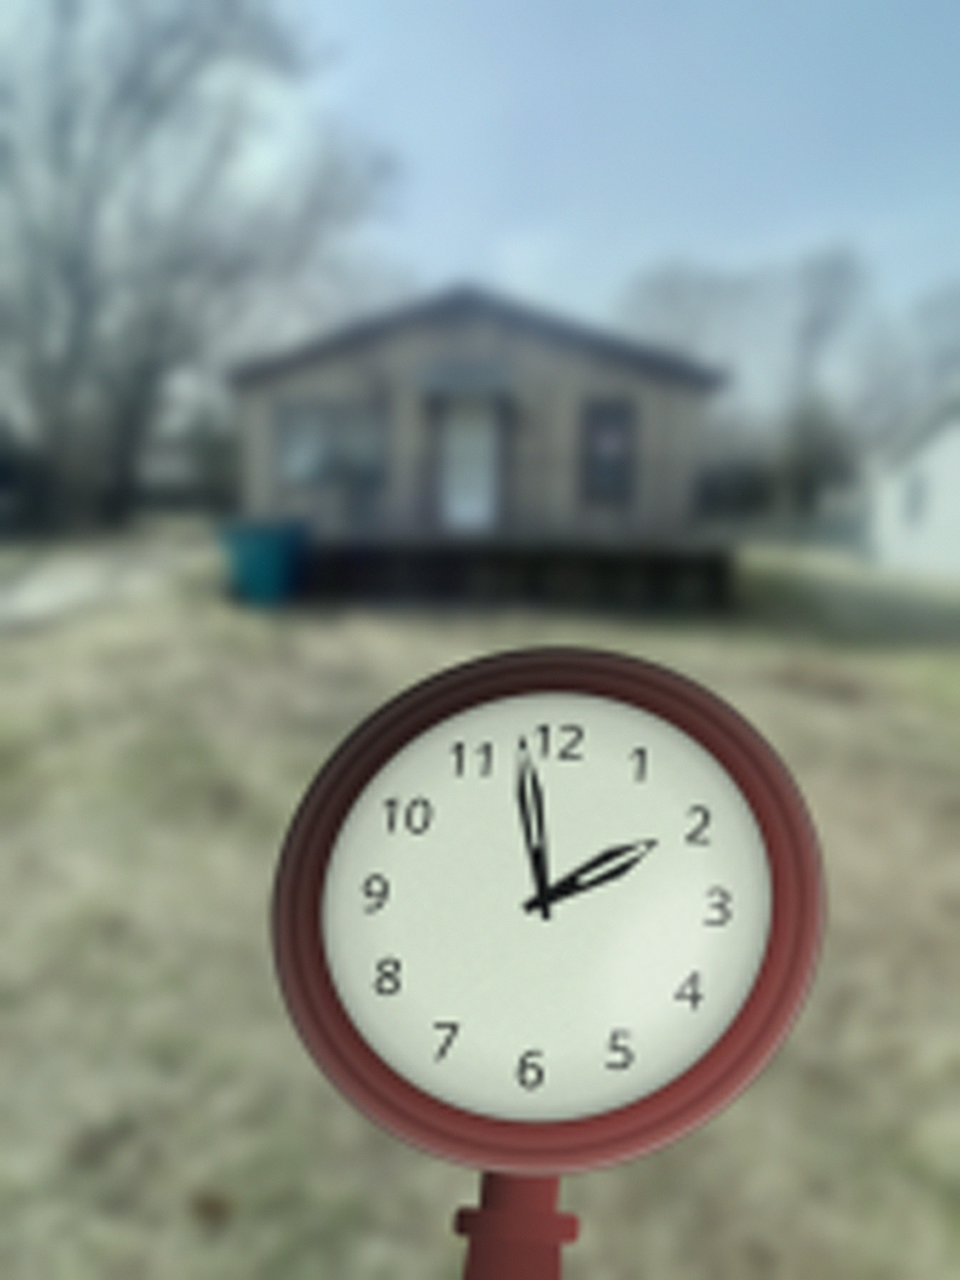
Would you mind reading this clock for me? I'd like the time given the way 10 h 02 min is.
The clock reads 1 h 58 min
